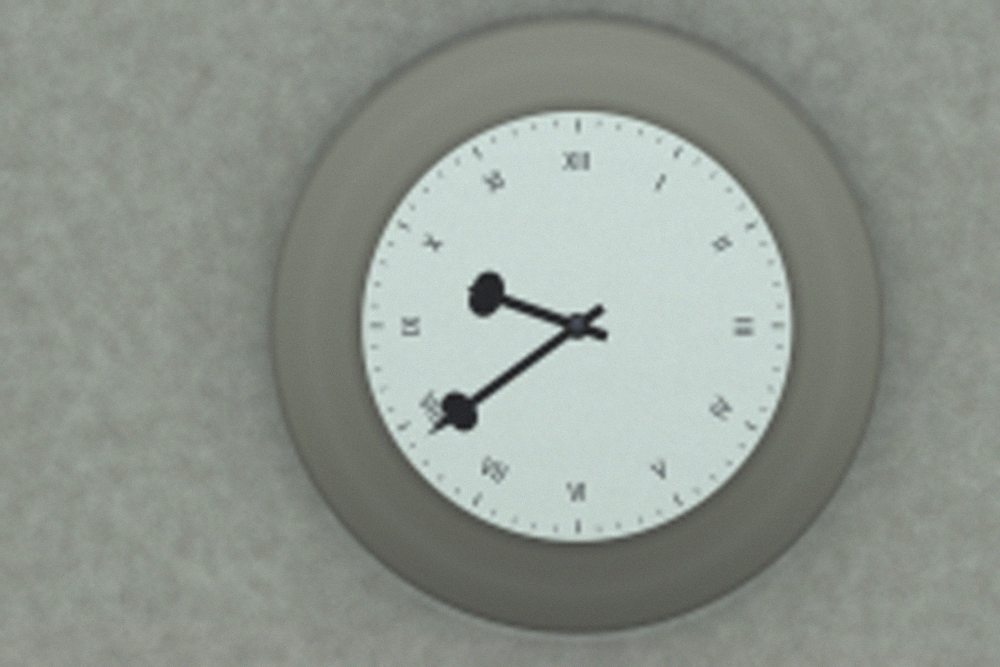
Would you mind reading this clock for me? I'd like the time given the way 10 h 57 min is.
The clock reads 9 h 39 min
